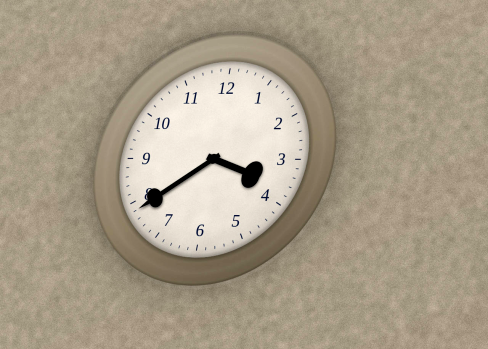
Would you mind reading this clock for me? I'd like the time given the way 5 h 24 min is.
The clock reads 3 h 39 min
